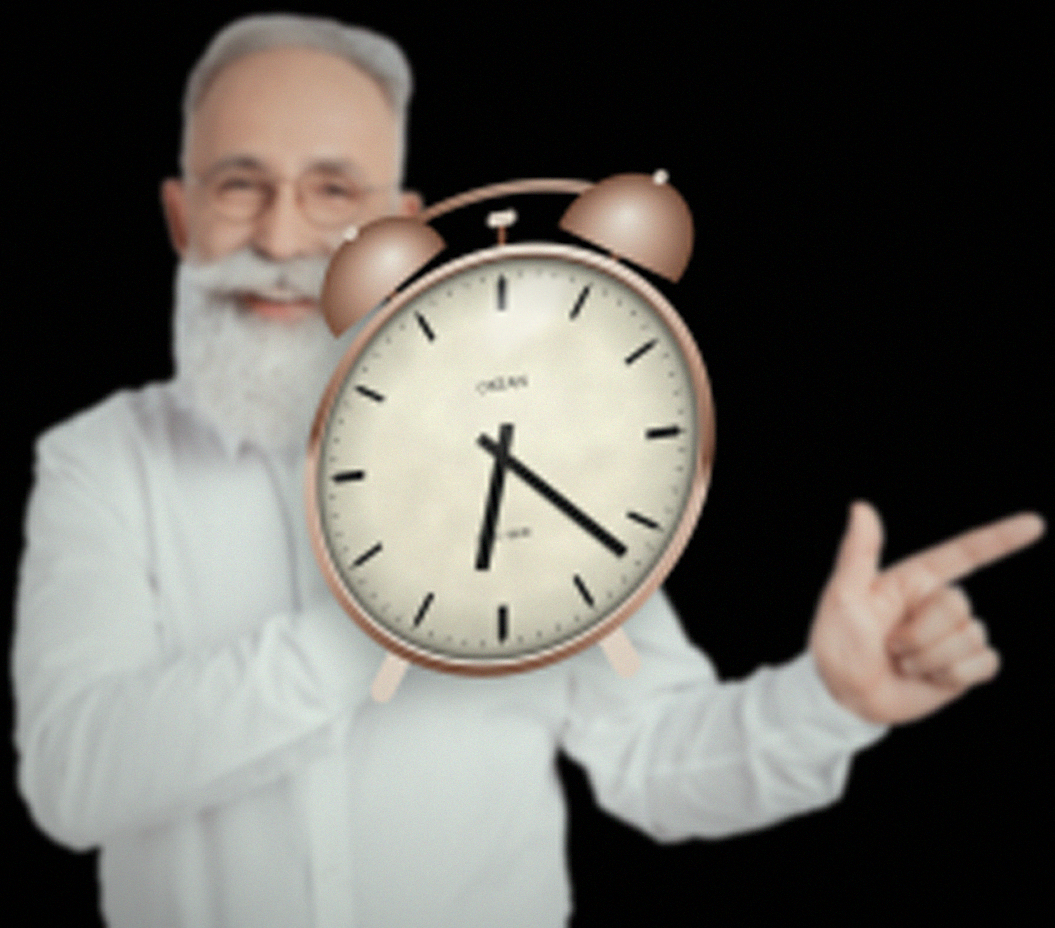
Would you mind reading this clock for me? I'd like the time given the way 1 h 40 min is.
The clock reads 6 h 22 min
